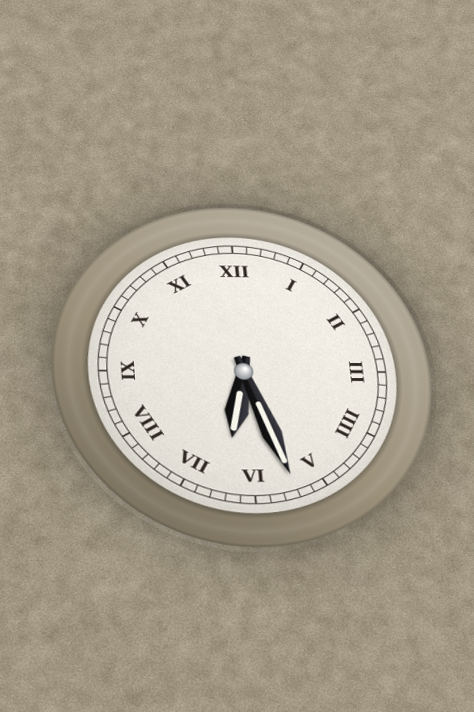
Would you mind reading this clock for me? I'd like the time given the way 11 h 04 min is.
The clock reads 6 h 27 min
